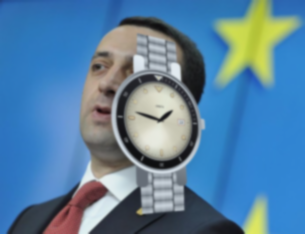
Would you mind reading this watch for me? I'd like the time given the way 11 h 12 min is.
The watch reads 1 h 47 min
